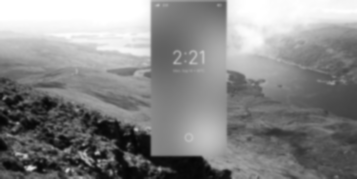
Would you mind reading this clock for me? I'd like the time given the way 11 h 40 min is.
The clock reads 2 h 21 min
